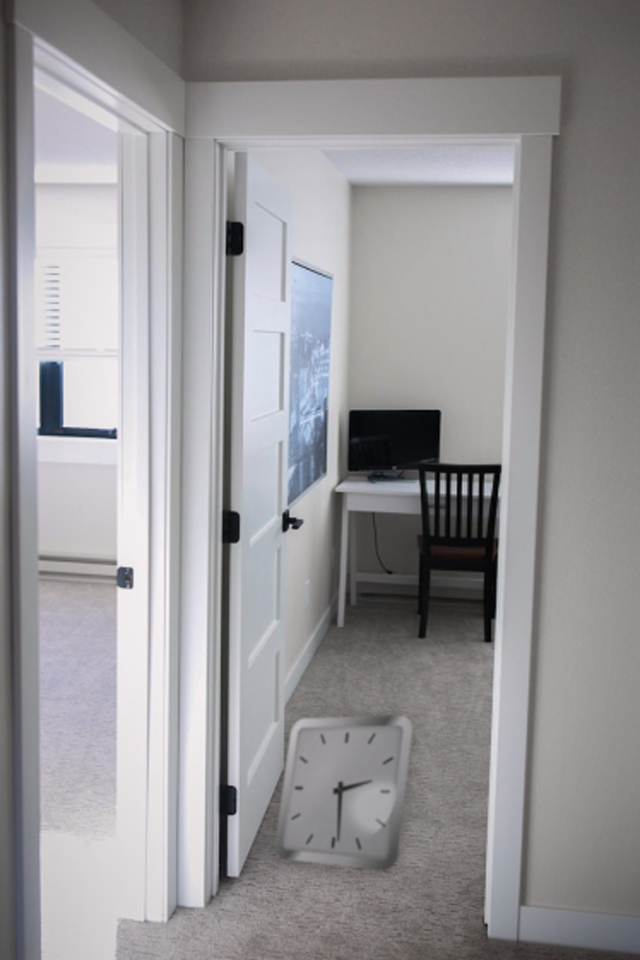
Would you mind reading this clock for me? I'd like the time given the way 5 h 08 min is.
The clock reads 2 h 29 min
